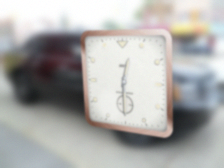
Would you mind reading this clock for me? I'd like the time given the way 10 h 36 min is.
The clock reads 12 h 30 min
